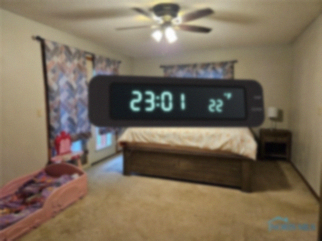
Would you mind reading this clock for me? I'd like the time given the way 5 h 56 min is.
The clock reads 23 h 01 min
